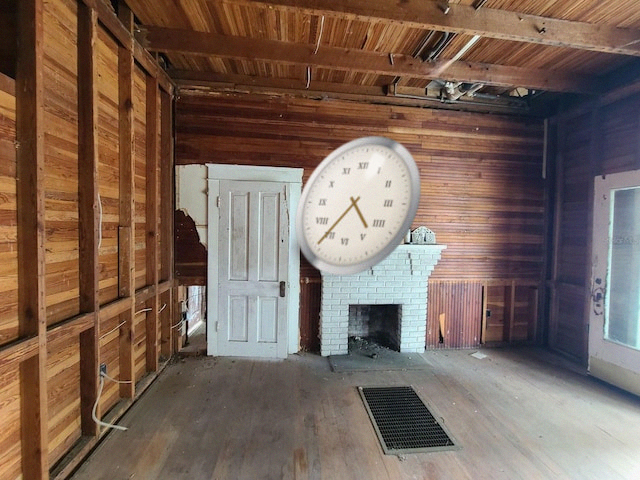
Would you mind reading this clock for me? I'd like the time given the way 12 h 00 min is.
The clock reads 4 h 36 min
